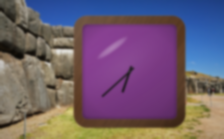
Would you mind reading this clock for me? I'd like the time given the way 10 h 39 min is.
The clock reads 6 h 38 min
